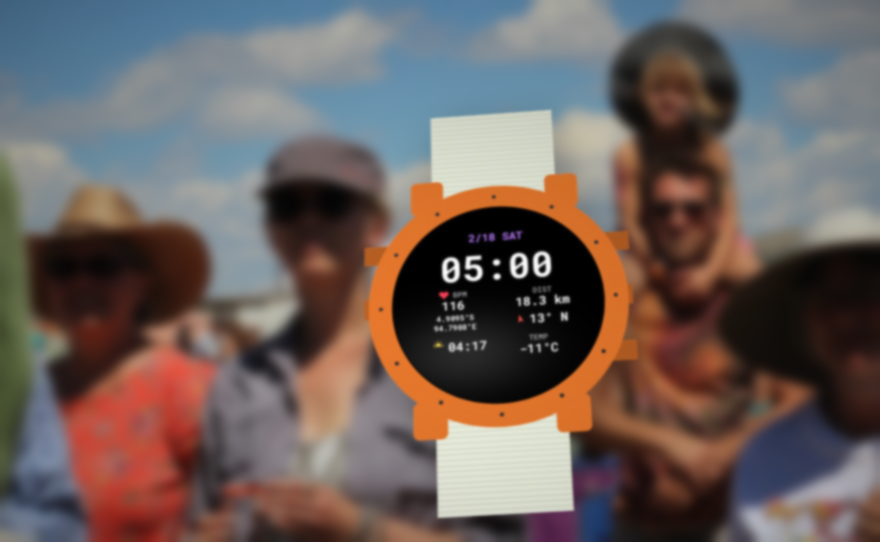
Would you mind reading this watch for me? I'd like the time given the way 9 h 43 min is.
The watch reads 5 h 00 min
